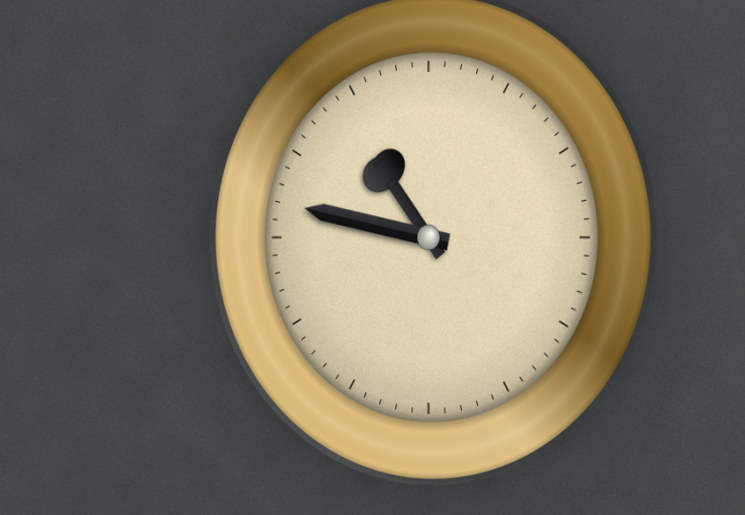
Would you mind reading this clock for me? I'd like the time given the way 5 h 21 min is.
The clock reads 10 h 47 min
